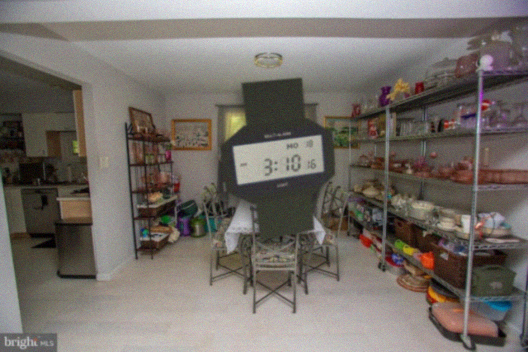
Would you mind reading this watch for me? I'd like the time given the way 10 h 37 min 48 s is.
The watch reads 3 h 10 min 16 s
